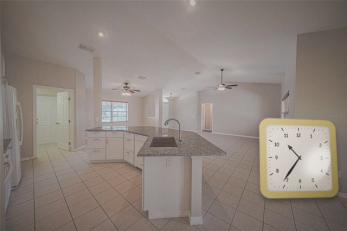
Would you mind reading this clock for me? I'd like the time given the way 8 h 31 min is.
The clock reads 10 h 36 min
